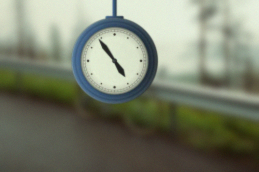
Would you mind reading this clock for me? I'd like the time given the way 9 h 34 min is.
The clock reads 4 h 54 min
